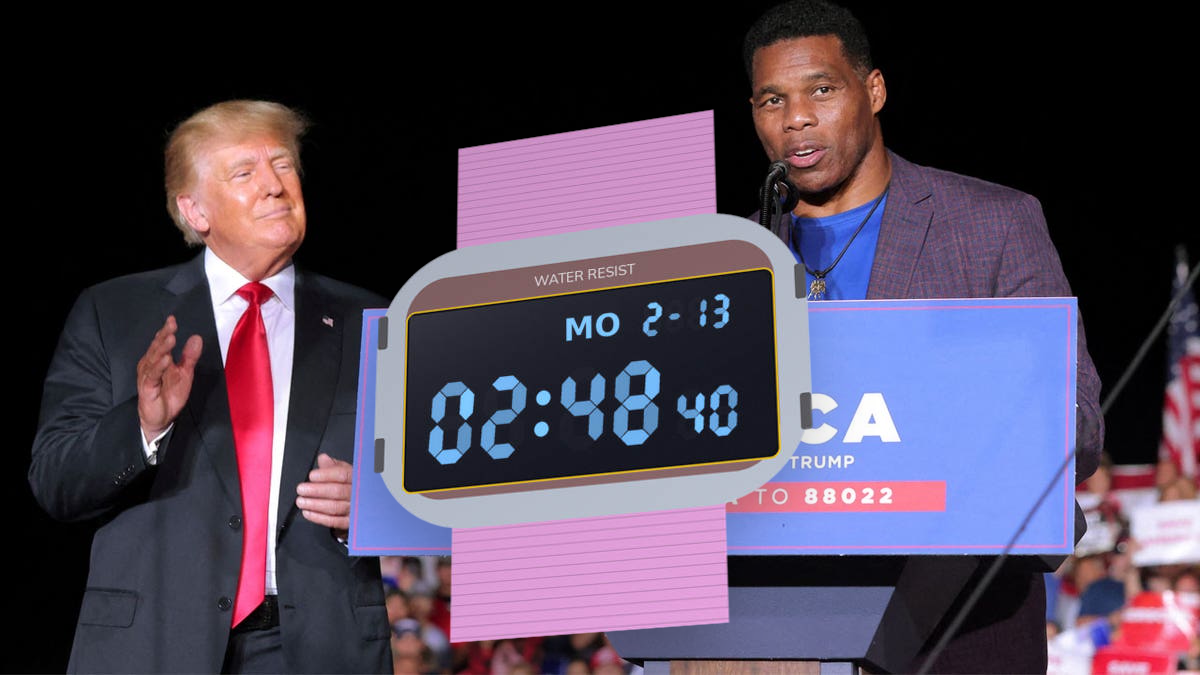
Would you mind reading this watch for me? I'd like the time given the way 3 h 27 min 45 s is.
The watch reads 2 h 48 min 40 s
